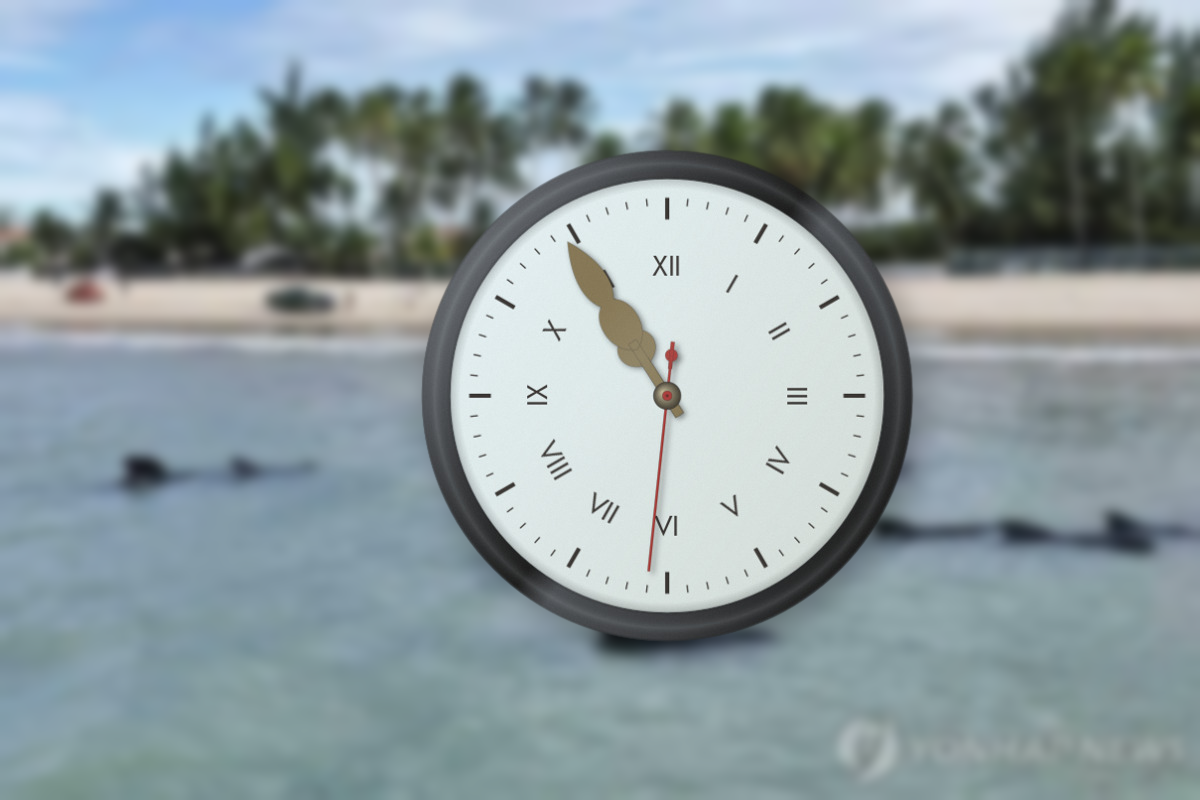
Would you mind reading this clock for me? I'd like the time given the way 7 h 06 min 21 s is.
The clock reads 10 h 54 min 31 s
